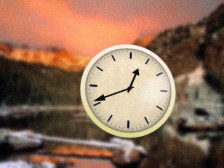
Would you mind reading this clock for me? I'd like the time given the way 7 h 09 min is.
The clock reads 12 h 41 min
